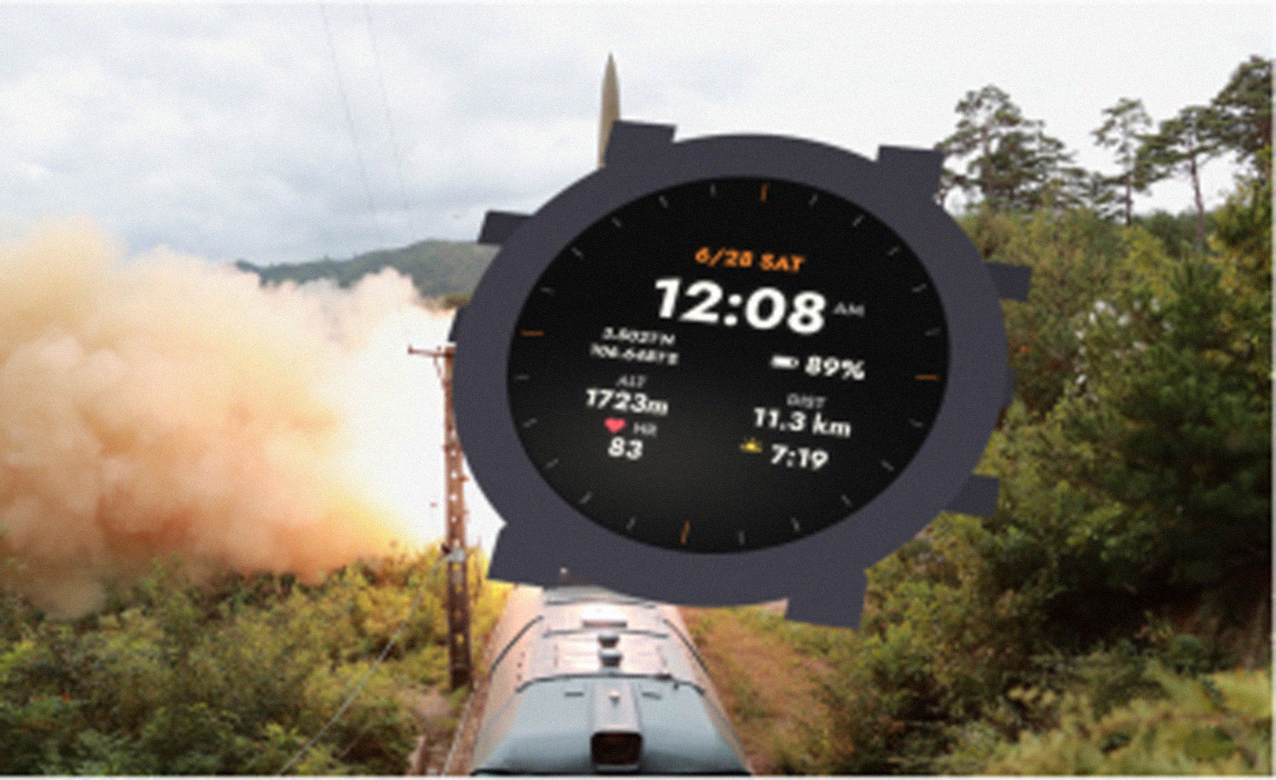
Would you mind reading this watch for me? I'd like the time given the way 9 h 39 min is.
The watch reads 12 h 08 min
